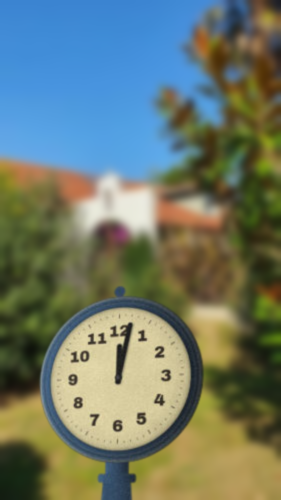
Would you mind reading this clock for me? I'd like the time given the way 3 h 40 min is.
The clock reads 12 h 02 min
